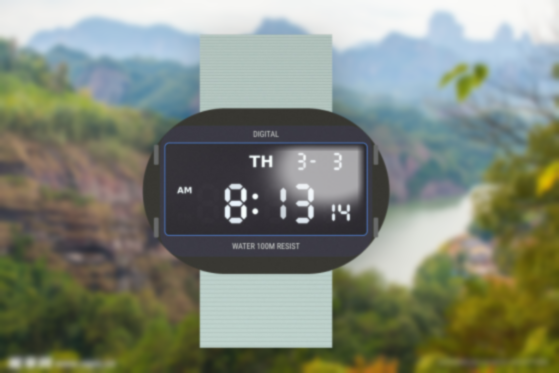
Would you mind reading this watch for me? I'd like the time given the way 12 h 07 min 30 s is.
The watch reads 8 h 13 min 14 s
